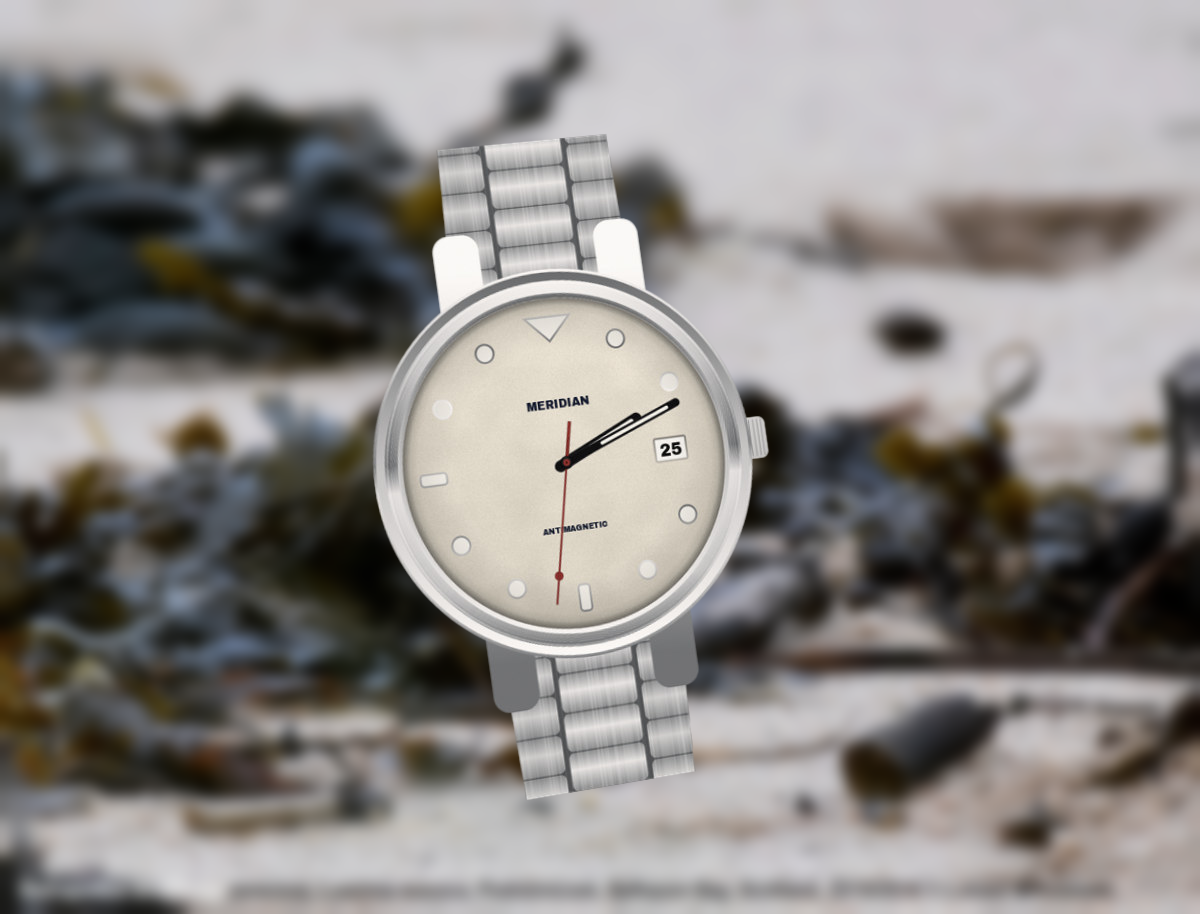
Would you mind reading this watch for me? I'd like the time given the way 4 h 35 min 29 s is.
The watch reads 2 h 11 min 32 s
